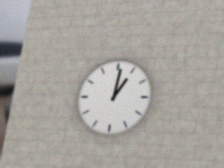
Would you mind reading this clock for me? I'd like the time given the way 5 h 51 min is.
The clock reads 1 h 01 min
